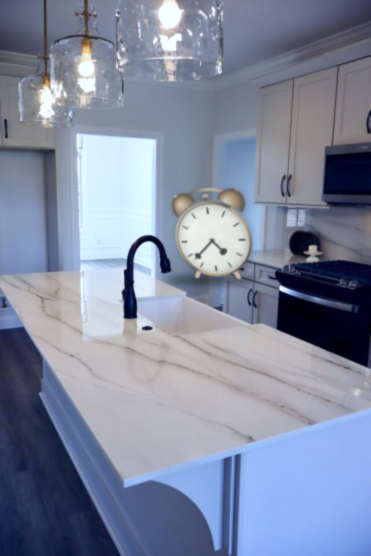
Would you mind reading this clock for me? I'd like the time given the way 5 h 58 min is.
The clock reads 4 h 38 min
